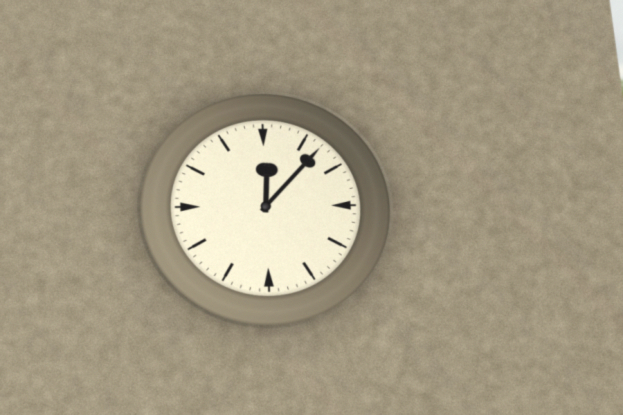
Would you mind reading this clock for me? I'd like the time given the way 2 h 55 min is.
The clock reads 12 h 07 min
